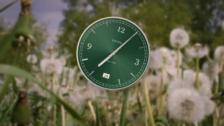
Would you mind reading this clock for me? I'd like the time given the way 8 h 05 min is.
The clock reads 7 h 05 min
